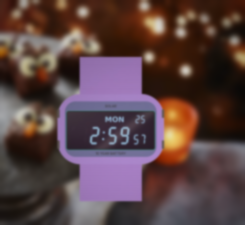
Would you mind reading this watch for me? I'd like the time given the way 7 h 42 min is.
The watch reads 2 h 59 min
